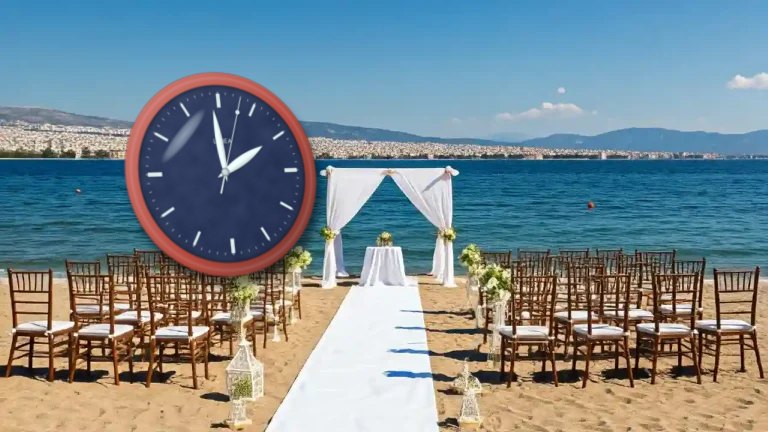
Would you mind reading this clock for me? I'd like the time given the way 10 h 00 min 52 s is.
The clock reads 1 h 59 min 03 s
